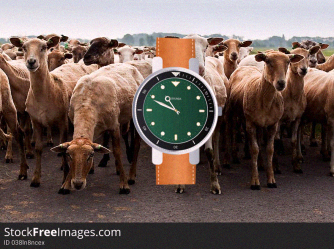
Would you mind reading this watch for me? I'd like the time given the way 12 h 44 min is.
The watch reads 10 h 49 min
